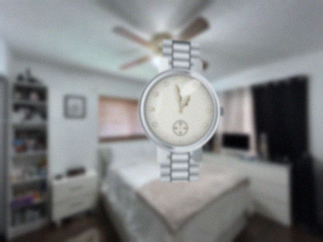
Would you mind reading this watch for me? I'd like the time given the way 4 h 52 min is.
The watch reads 12 h 58 min
